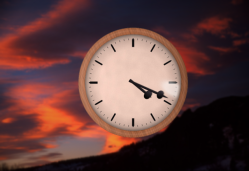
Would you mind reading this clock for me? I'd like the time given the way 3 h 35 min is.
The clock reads 4 h 19 min
